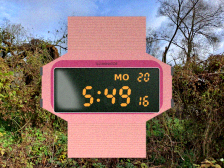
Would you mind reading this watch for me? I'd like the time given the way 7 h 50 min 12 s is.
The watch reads 5 h 49 min 16 s
